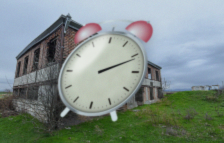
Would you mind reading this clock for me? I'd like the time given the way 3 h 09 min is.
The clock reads 2 h 11 min
